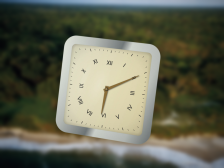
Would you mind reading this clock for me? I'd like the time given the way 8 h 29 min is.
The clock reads 6 h 10 min
